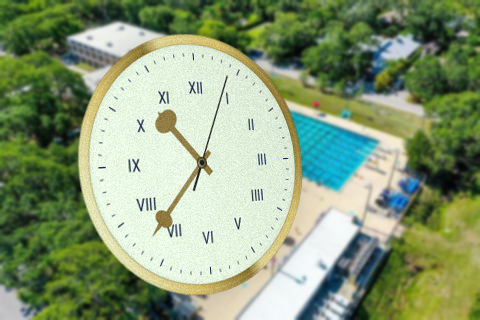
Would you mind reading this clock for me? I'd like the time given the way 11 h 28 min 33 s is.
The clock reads 10 h 37 min 04 s
